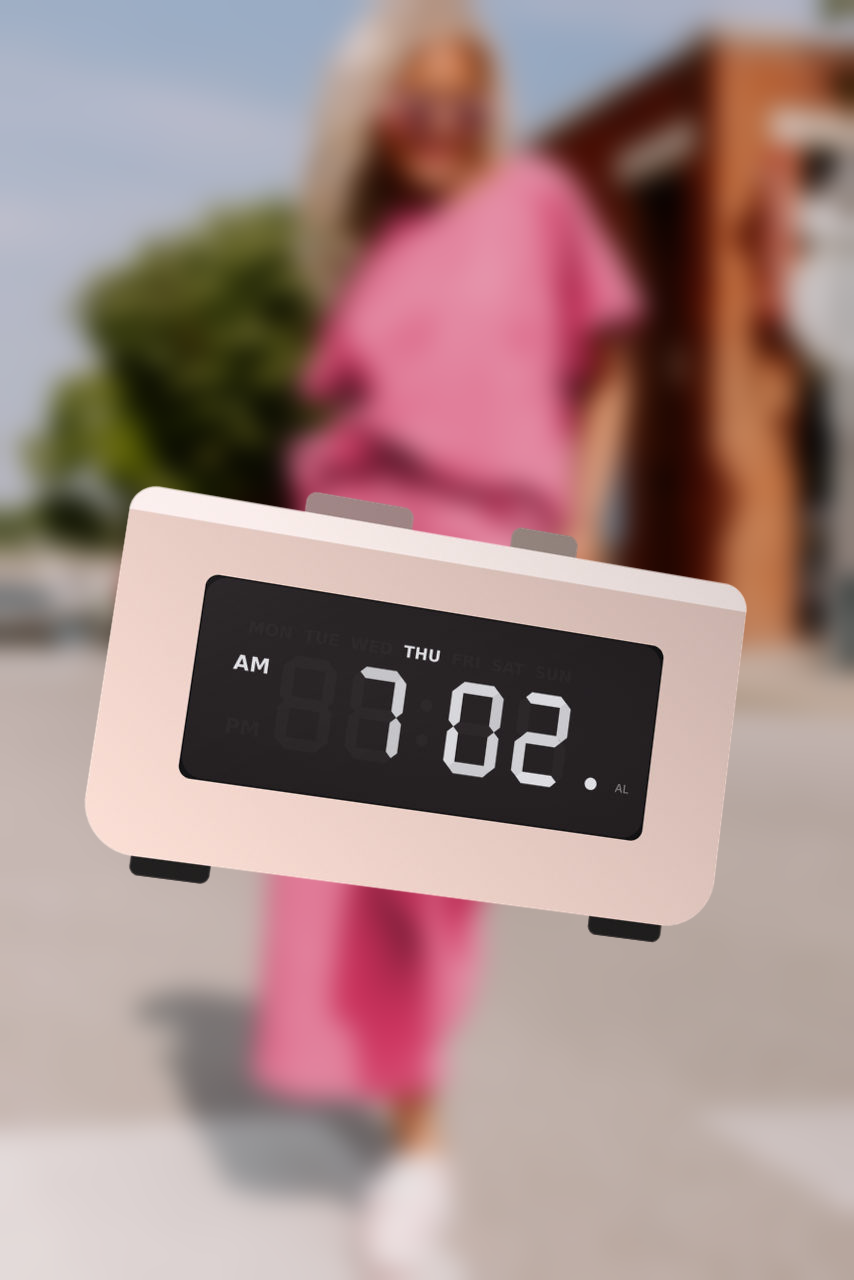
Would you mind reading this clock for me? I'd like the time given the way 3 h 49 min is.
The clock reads 7 h 02 min
